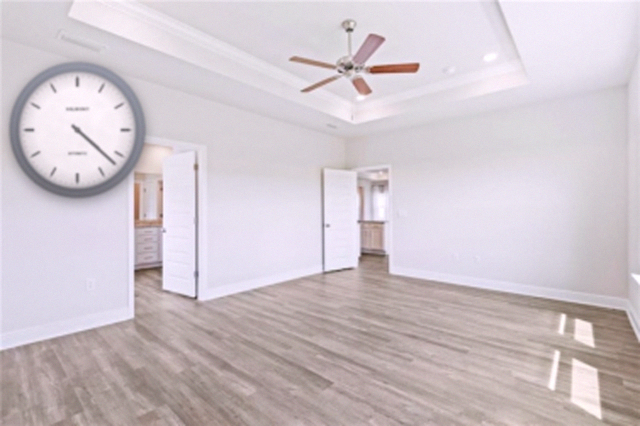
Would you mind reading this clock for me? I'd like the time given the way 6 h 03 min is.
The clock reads 4 h 22 min
